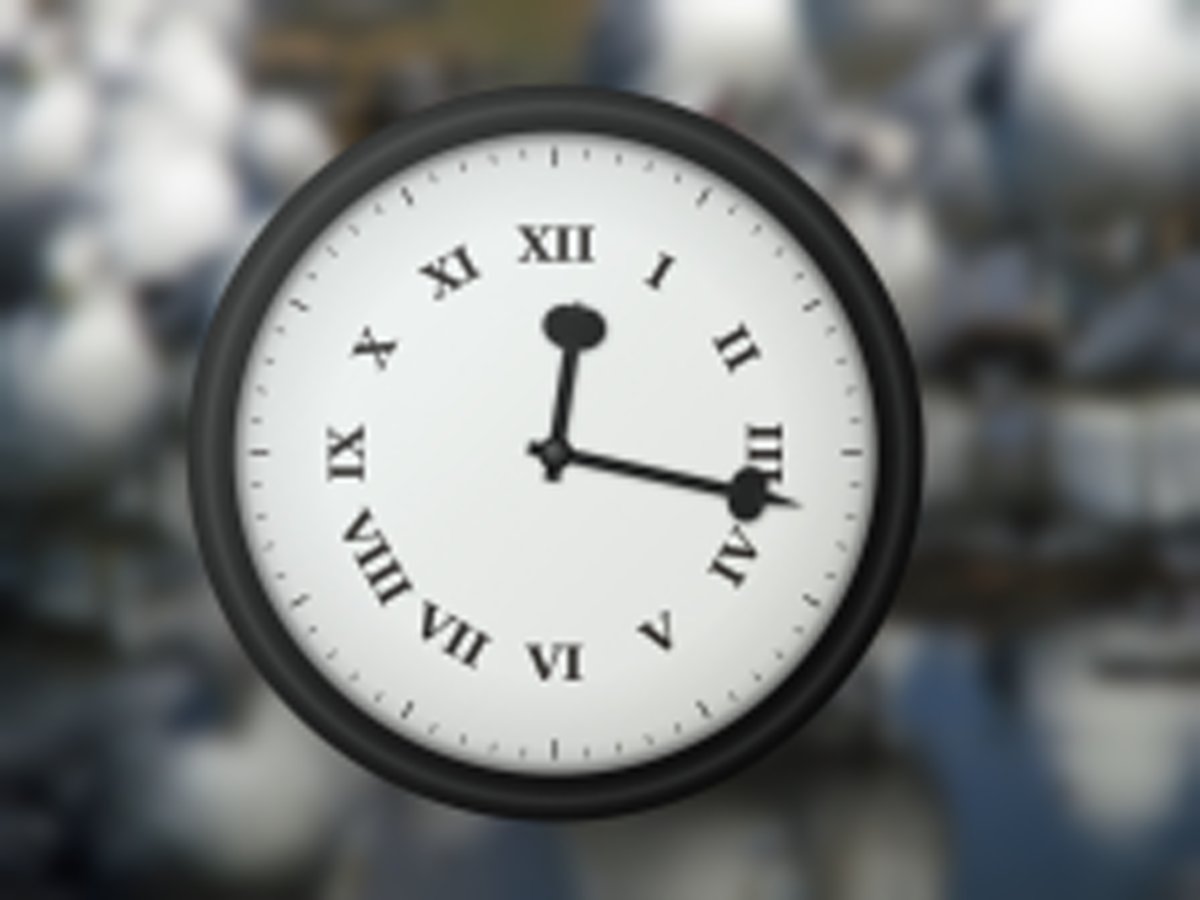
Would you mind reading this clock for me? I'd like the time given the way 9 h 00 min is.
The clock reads 12 h 17 min
